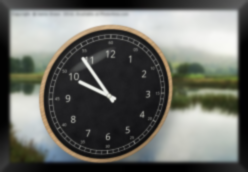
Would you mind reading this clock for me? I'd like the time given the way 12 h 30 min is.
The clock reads 9 h 54 min
